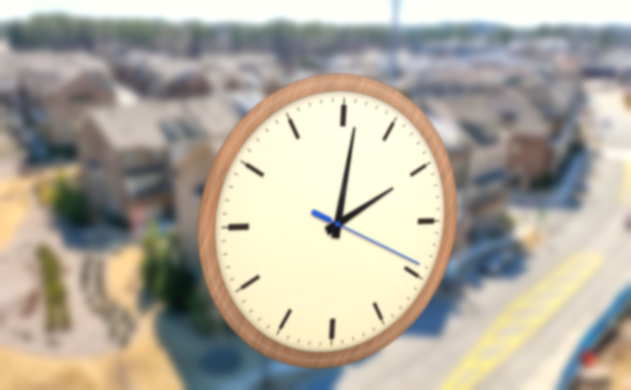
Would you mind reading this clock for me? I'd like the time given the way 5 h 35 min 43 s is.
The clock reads 2 h 01 min 19 s
